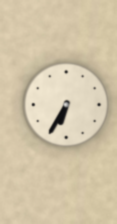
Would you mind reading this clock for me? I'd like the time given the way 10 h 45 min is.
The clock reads 6 h 35 min
